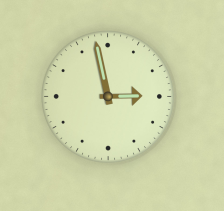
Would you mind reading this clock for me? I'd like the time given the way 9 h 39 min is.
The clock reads 2 h 58 min
